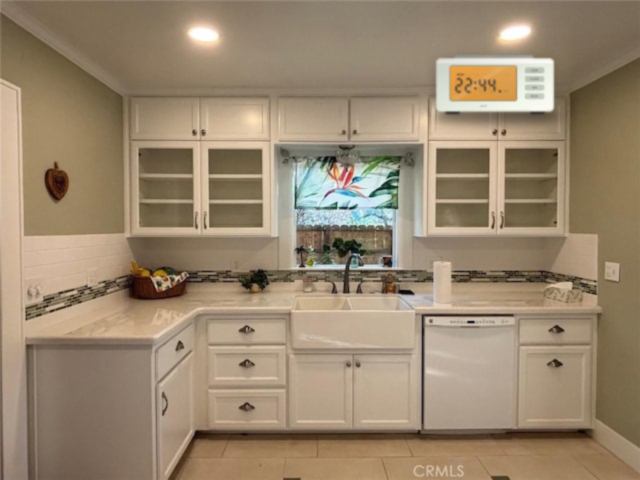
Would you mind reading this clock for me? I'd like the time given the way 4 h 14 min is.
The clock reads 22 h 44 min
